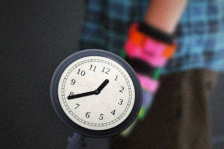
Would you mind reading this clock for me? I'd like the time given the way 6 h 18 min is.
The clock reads 12 h 39 min
